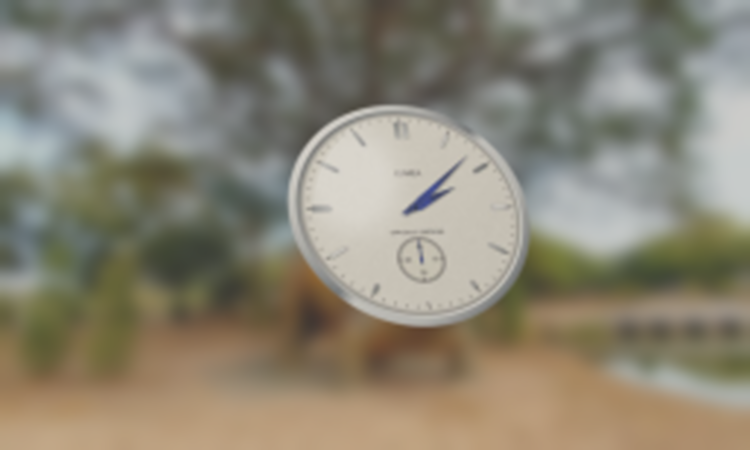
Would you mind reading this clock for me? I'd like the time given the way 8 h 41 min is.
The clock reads 2 h 08 min
